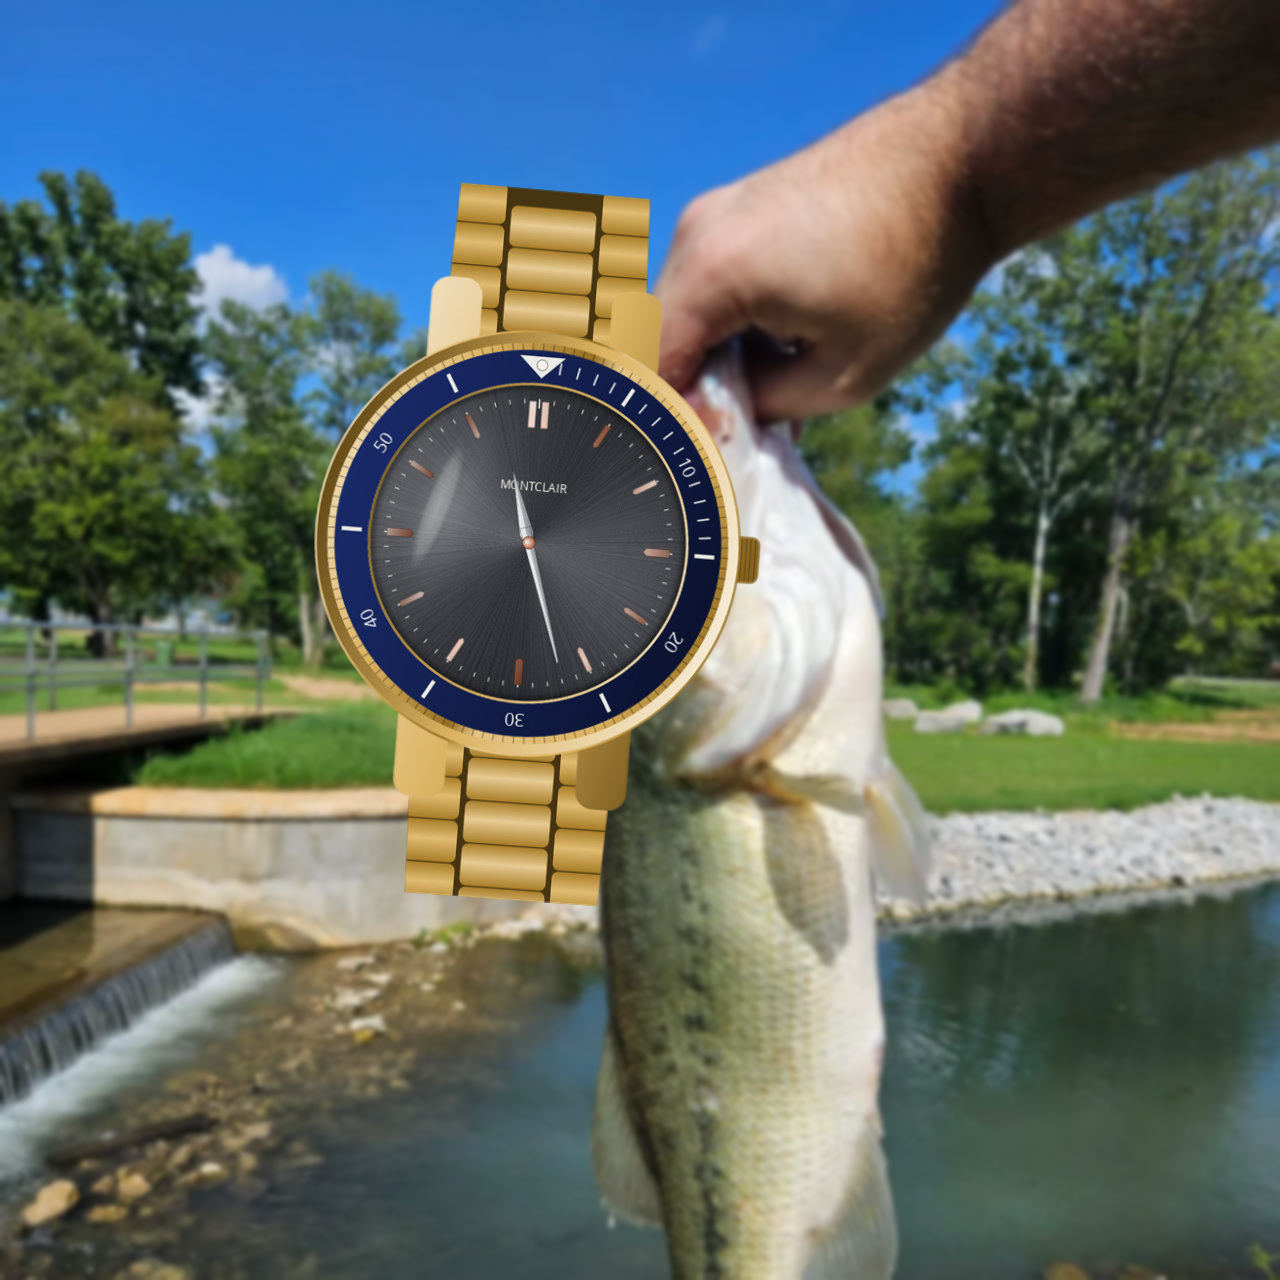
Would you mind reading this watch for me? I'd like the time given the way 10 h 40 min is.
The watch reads 11 h 27 min
